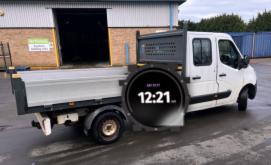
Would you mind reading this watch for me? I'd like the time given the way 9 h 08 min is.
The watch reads 12 h 21 min
